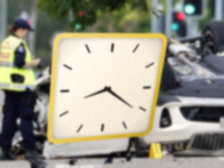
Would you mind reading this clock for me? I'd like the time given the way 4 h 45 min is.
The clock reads 8 h 21 min
